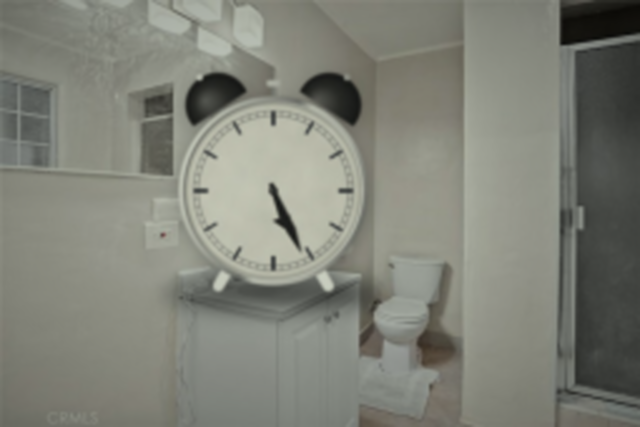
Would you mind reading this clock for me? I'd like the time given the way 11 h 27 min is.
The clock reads 5 h 26 min
